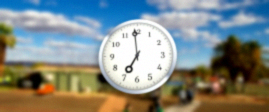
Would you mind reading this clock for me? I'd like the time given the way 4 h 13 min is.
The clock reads 6 h 59 min
